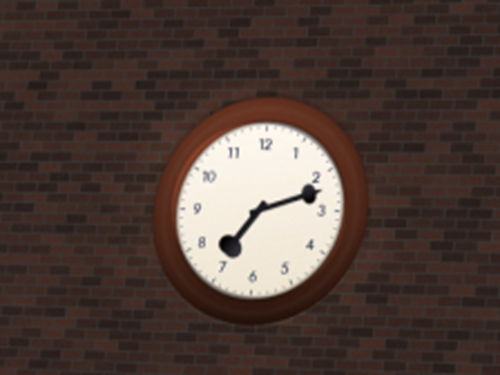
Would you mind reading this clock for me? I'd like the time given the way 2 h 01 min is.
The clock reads 7 h 12 min
